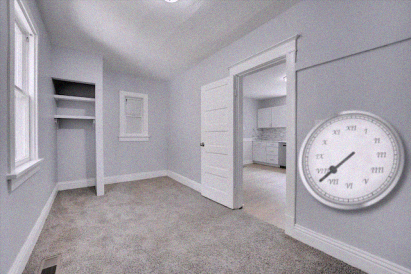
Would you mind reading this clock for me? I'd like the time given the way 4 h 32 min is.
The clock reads 7 h 38 min
